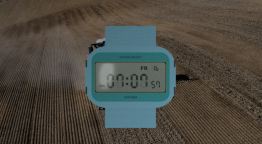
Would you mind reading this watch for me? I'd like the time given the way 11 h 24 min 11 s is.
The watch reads 7 h 07 min 57 s
